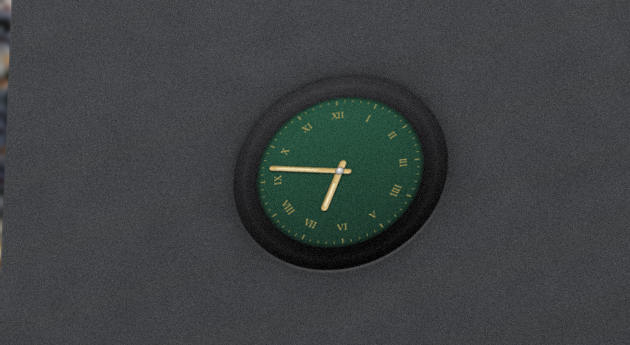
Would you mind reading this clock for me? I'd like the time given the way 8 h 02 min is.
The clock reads 6 h 47 min
